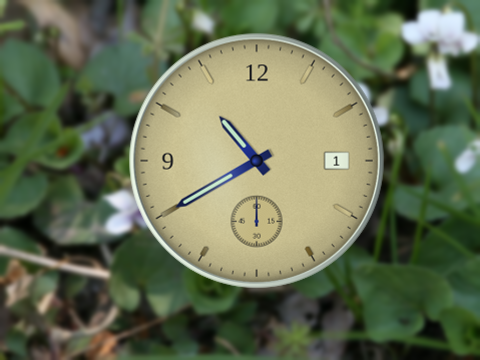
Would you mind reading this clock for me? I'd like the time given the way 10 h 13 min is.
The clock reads 10 h 40 min
